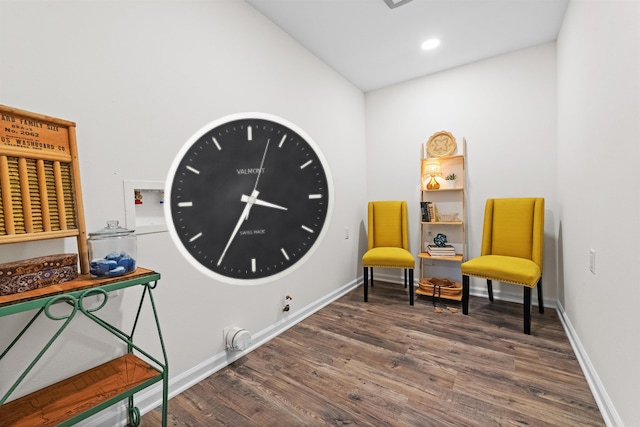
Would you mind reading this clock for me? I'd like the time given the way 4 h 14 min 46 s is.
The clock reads 3 h 35 min 03 s
